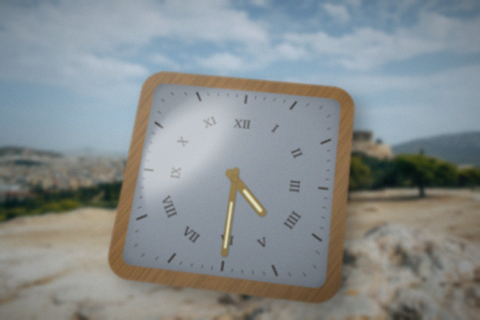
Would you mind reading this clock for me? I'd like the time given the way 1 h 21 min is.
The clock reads 4 h 30 min
